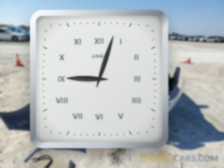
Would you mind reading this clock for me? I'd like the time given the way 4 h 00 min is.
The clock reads 9 h 03 min
